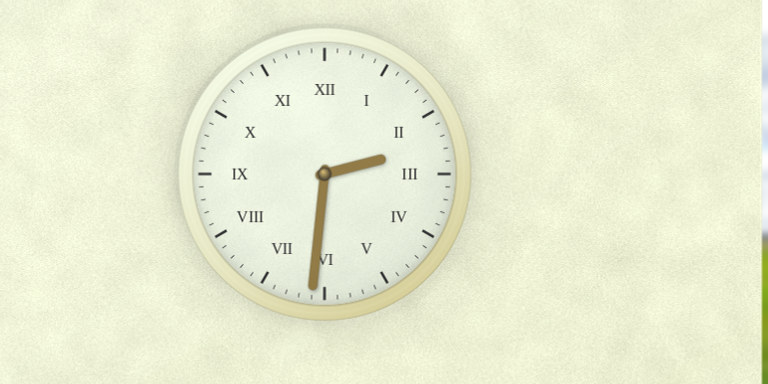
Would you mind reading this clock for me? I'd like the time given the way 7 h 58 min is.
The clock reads 2 h 31 min
